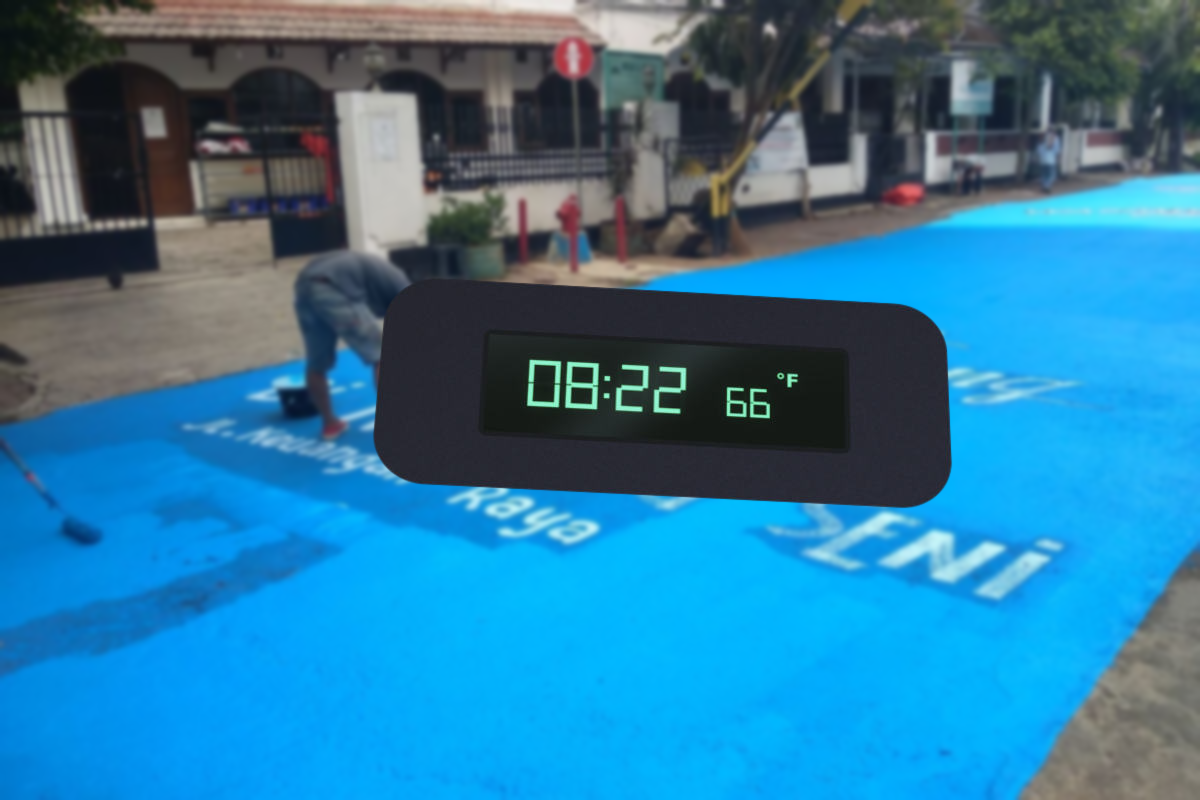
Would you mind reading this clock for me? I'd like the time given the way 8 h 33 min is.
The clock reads 8 h 22 min
